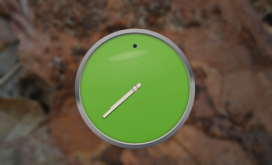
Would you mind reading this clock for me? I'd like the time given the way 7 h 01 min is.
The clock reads 7 h 38 min
